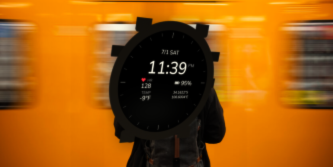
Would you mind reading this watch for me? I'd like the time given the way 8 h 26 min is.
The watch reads 11 h 39 min
